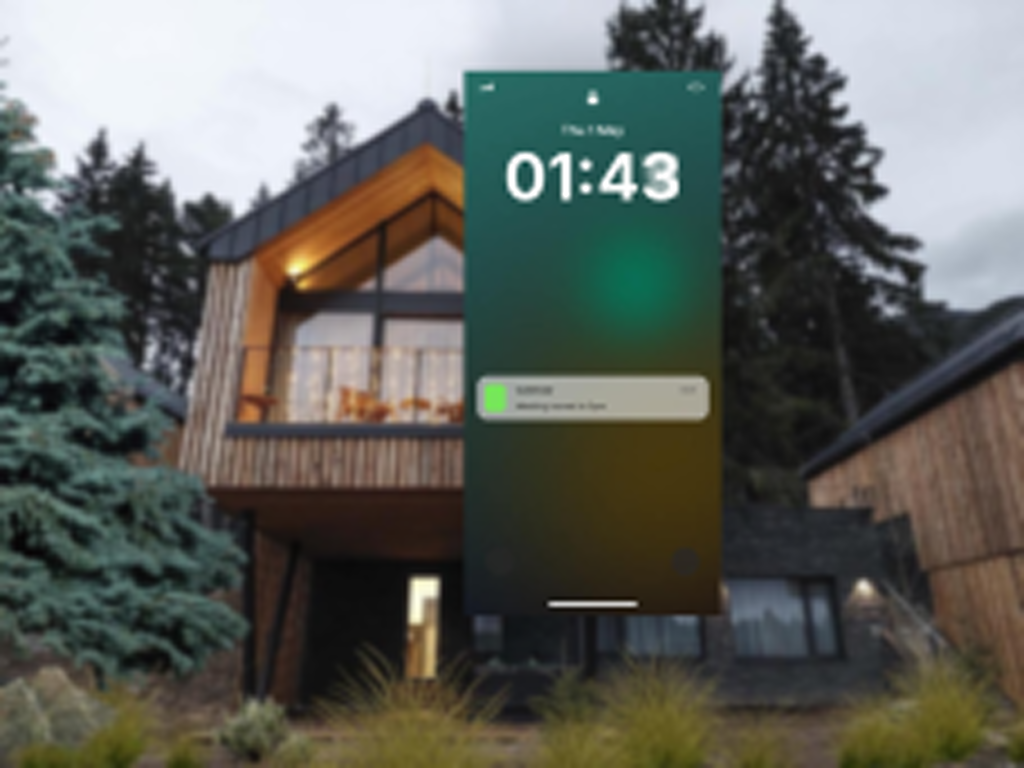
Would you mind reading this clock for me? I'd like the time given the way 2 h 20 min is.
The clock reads 1 h 43 min
